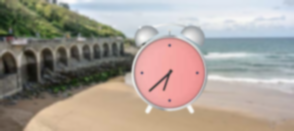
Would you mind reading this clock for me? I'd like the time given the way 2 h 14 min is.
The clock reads 6 h 38 min
